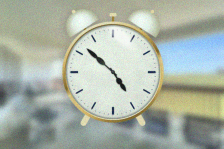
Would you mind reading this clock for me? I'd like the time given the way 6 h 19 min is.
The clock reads 4 h 52 min
